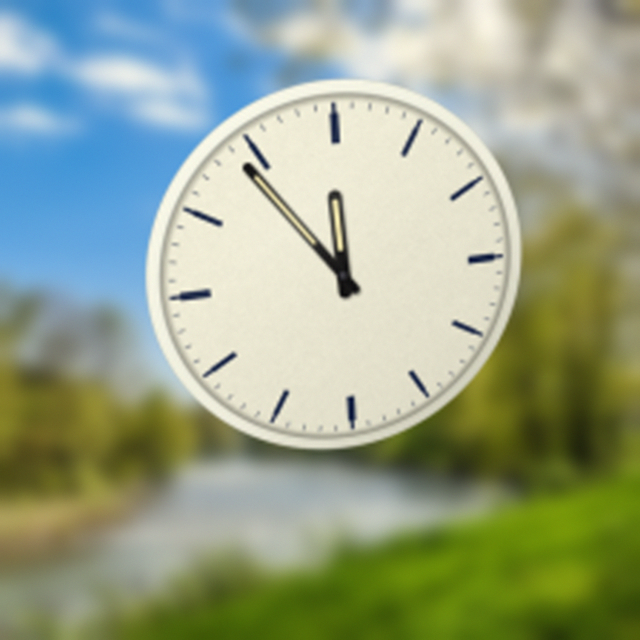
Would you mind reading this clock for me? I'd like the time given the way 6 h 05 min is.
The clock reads 11 h 54 min
